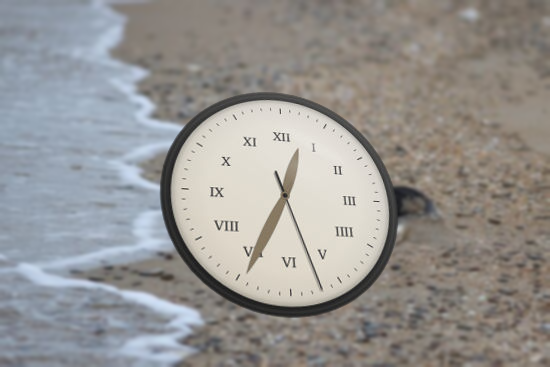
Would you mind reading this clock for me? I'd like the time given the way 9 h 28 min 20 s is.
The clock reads 12 h 34 min 27 s
